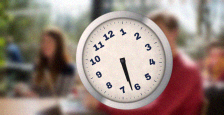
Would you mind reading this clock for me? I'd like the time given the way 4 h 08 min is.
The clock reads 6 h 32 min
